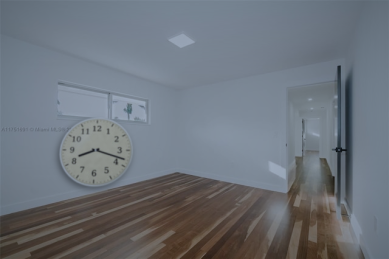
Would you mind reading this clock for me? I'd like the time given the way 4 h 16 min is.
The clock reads 8 h 18 min
